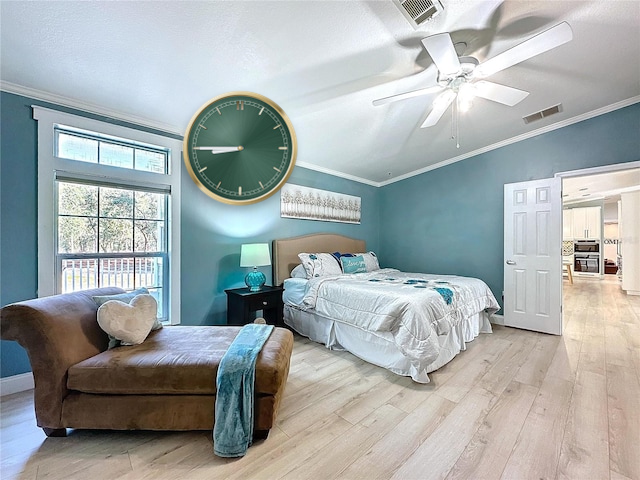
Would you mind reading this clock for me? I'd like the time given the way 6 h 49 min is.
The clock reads 8 h 45 min
